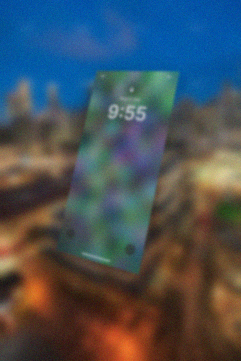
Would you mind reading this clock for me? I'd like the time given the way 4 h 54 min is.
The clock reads 9 h 55 min
